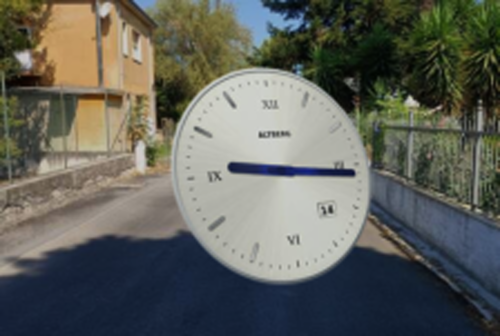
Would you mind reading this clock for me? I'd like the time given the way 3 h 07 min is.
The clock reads 9 h 16 min
